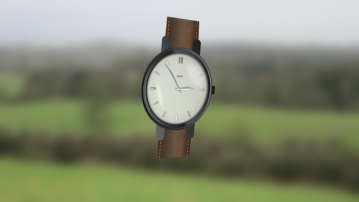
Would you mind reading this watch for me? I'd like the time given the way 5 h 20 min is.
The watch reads 2 h 54 min
